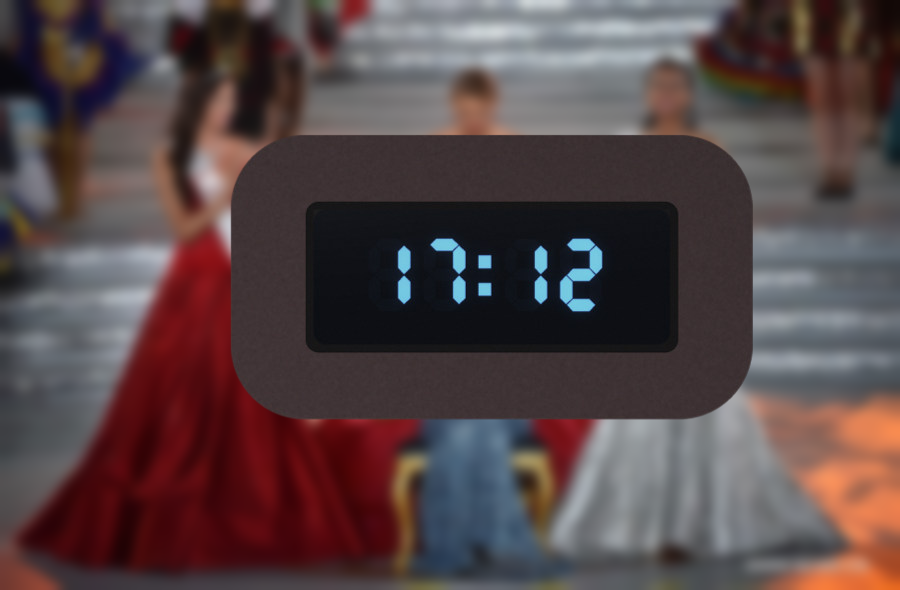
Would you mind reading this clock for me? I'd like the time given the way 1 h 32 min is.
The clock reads 17 h 12 min
